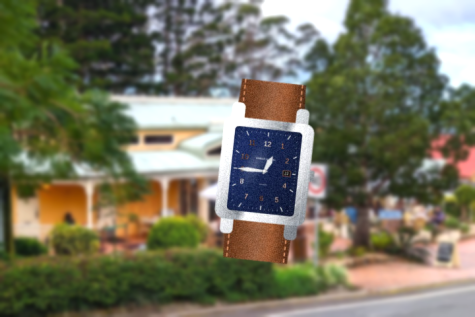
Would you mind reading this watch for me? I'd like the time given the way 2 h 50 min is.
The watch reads 12 h 45 min
